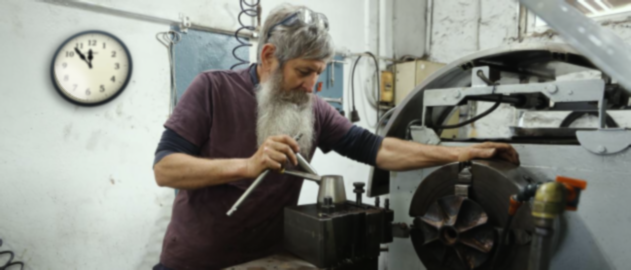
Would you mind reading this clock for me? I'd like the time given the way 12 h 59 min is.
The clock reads 11 h 53 min
